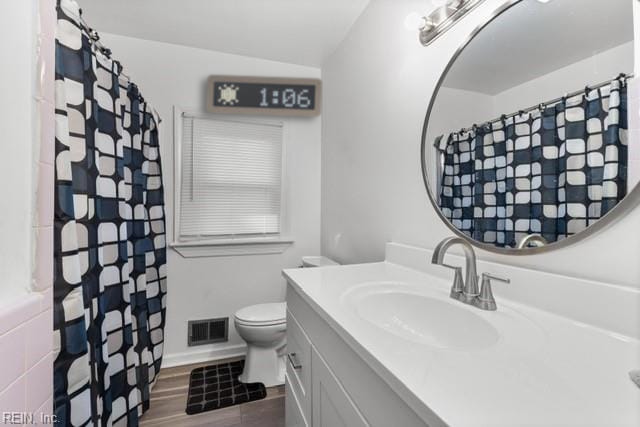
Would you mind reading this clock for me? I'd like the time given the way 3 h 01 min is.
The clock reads 1 h 06 min
